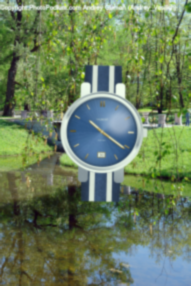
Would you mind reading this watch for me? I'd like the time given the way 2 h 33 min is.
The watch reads 10 h 21 min
